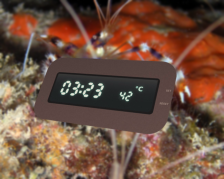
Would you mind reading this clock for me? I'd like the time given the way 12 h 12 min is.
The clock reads 3 h 23 min
